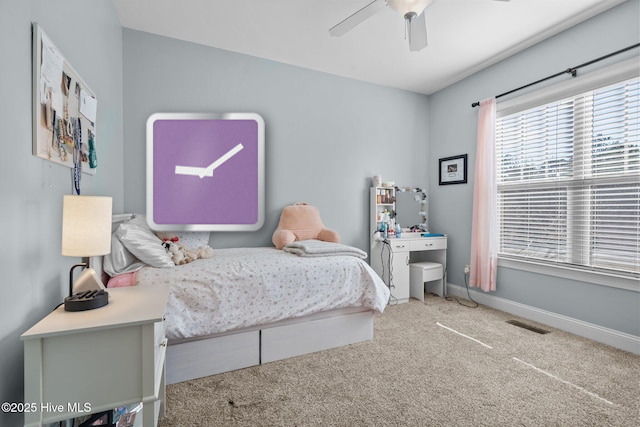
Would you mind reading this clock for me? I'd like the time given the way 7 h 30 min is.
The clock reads 9 h 09 min
